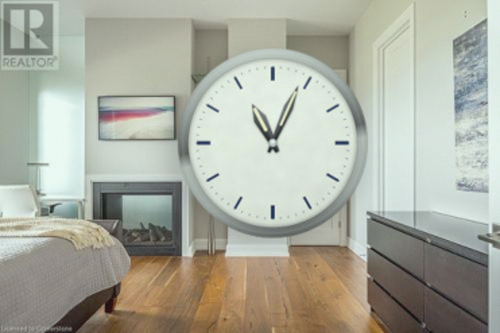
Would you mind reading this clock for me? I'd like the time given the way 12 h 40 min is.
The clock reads 11 h 04 min
